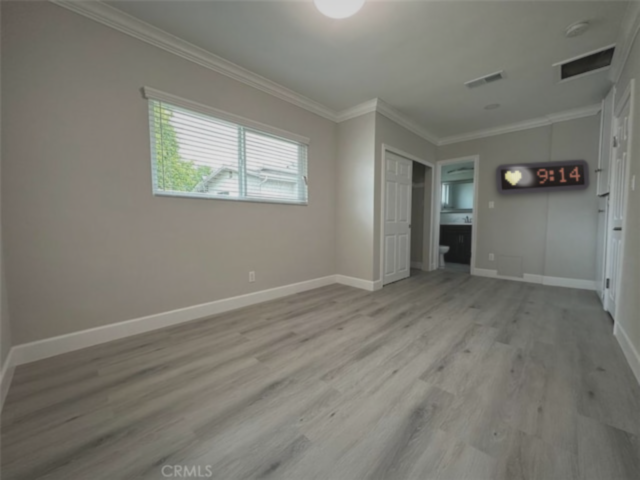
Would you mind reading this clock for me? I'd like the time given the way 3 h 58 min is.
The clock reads 9 h 14 min
